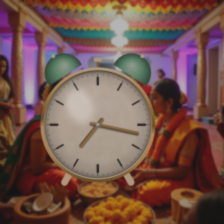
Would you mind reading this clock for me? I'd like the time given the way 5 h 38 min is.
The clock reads 7 h 17 min
